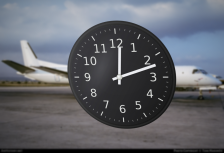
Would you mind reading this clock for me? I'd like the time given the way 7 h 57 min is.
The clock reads 12 h 12 min
